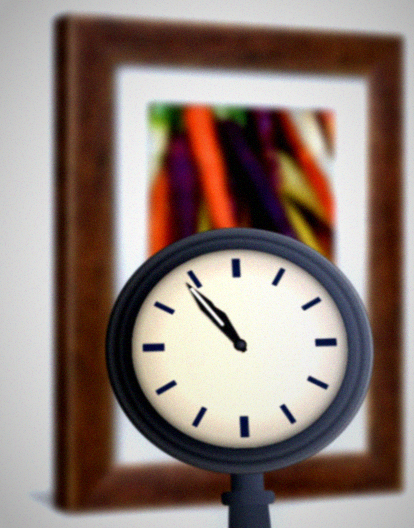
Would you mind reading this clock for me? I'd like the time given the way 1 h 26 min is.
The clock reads 10 h 54 min
